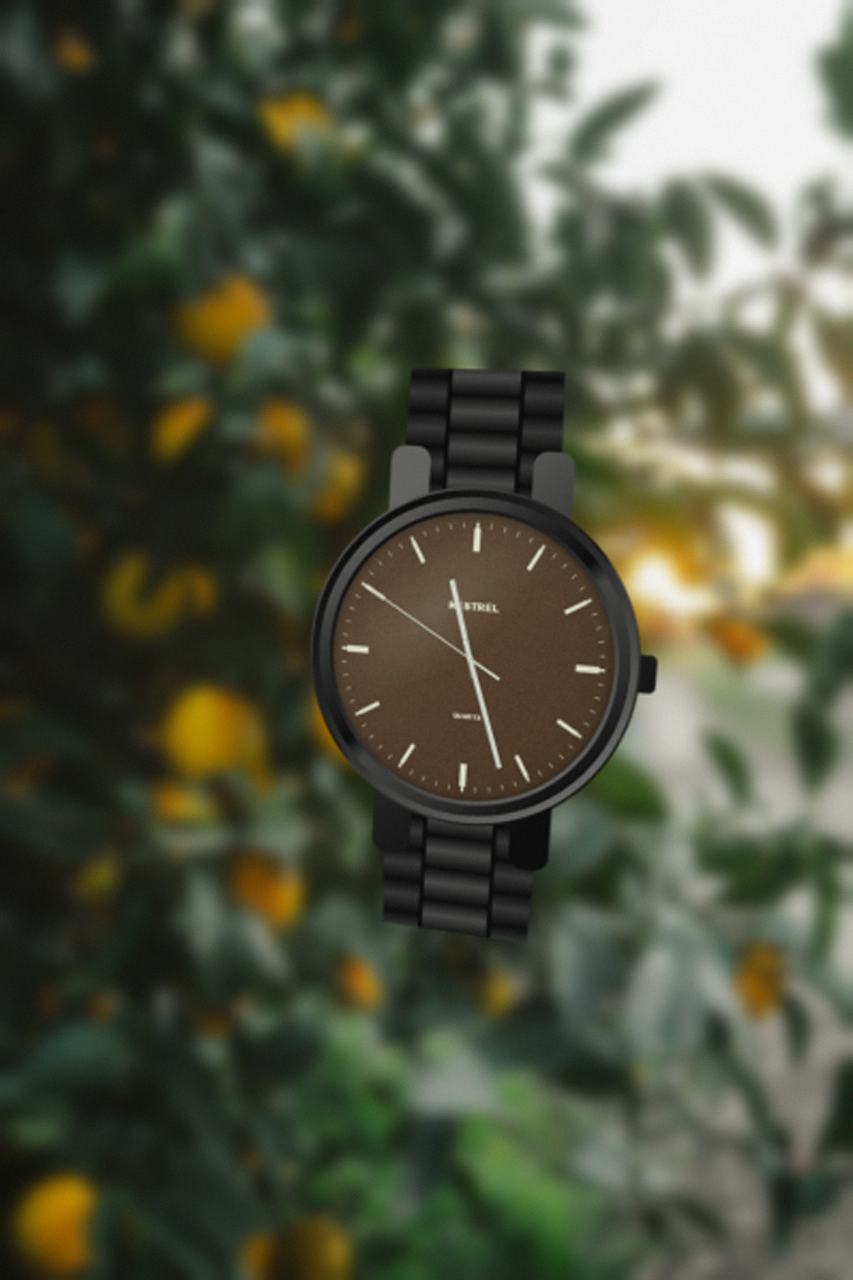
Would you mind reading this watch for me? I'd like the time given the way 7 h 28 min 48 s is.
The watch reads 11 h 26 min 50 s
